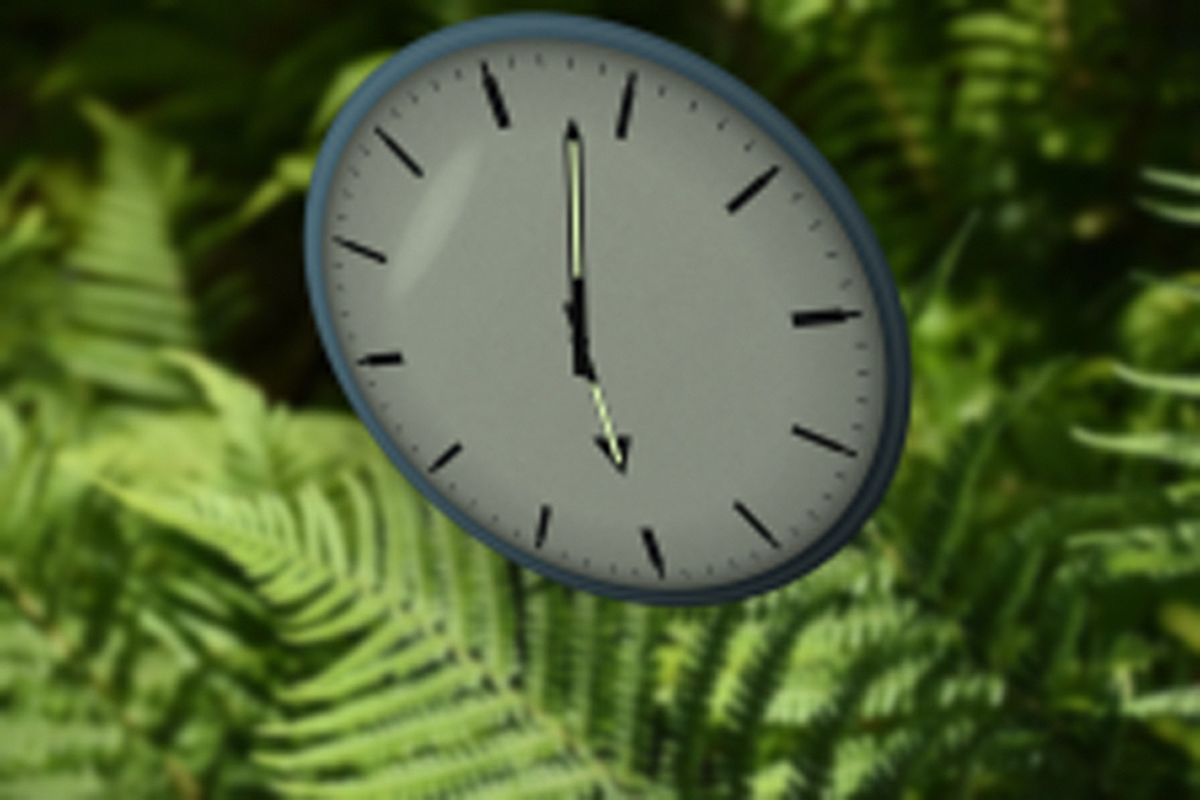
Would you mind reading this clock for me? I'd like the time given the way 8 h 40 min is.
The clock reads 6 h 03 min
